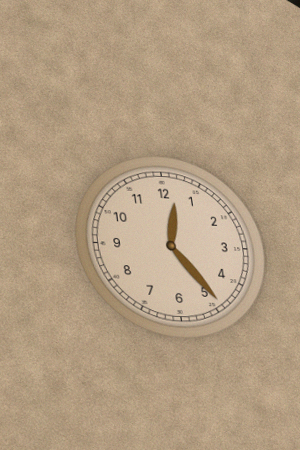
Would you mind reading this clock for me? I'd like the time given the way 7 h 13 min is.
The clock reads 12 h 24 min
